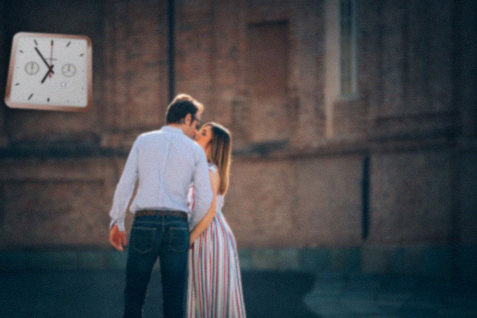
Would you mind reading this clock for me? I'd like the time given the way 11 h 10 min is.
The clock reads 6 h 54 min
